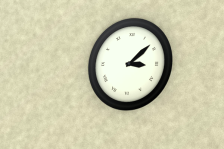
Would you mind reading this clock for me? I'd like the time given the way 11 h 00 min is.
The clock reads 3 h 08 min
